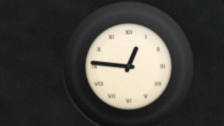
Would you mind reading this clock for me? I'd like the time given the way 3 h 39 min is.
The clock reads 12 h 46 min
